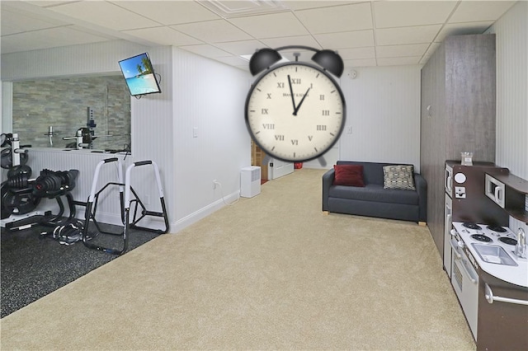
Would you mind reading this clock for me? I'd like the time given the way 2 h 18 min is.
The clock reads 12 h 58 min
